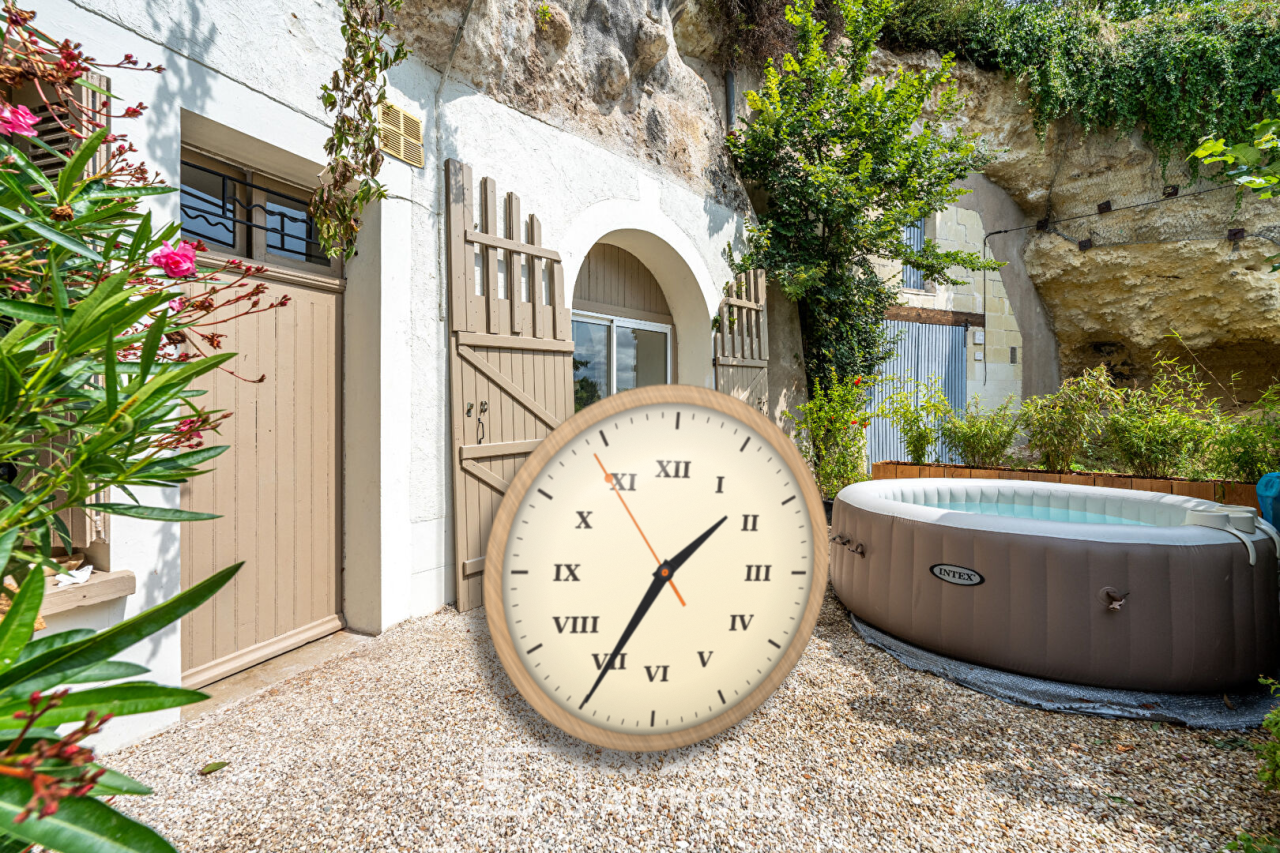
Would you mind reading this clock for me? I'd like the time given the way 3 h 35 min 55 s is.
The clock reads 1 h 34 min 54 s
